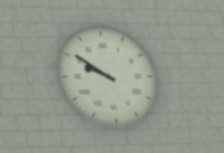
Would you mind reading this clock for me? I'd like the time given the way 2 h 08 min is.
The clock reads 9 h 51 min
